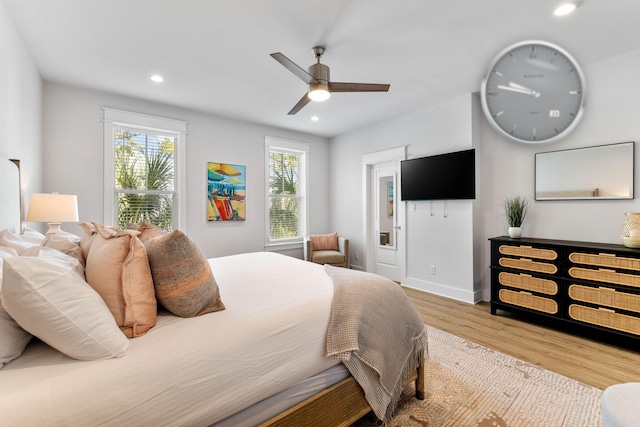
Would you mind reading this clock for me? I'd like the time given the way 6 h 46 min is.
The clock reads 9 h 47 min
